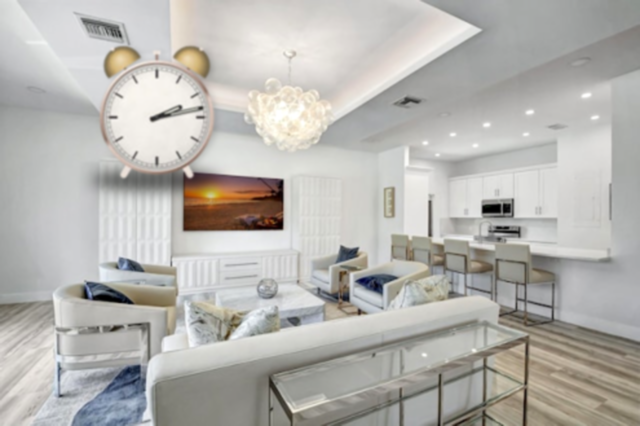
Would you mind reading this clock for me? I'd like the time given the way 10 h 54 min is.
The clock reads 2 h 13 min
